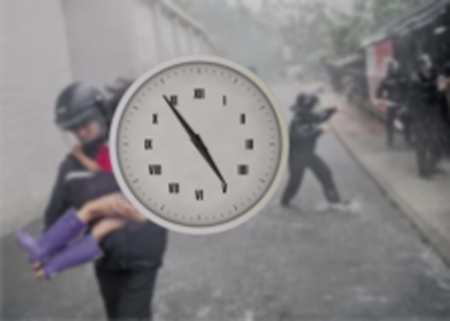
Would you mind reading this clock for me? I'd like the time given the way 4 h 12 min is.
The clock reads 4 h 54 min
